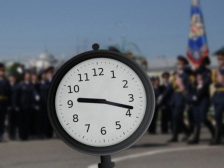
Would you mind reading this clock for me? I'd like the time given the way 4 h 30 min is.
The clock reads 9 h 18 min
